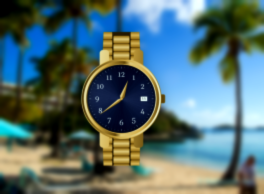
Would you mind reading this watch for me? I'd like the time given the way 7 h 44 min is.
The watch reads 12 h 39 min
